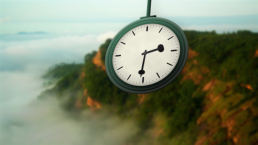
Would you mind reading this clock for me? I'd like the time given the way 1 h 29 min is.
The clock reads 2 h 31 min
